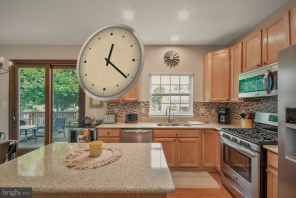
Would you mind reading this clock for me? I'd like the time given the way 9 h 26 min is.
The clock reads 12 h 21 min
